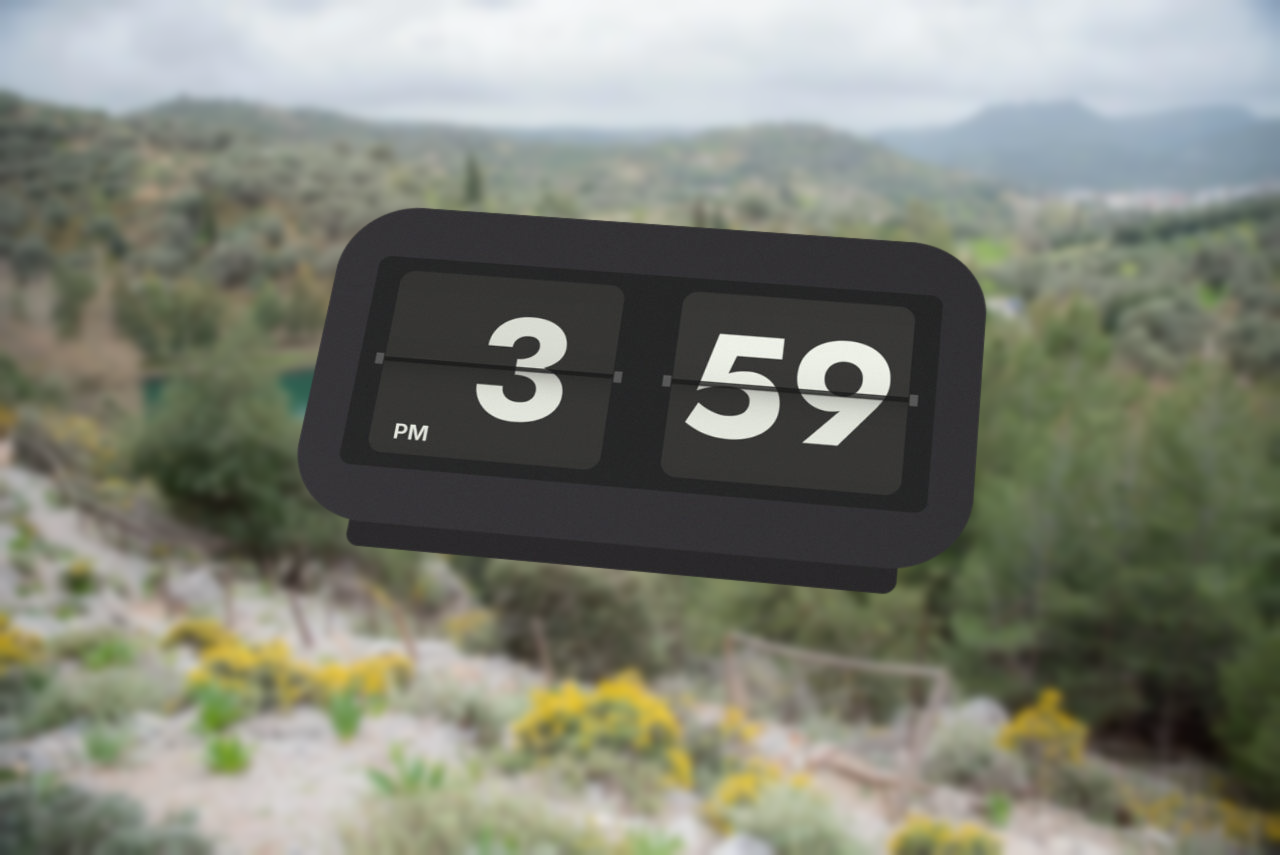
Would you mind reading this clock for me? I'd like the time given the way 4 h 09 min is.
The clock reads 3 h 59 min
